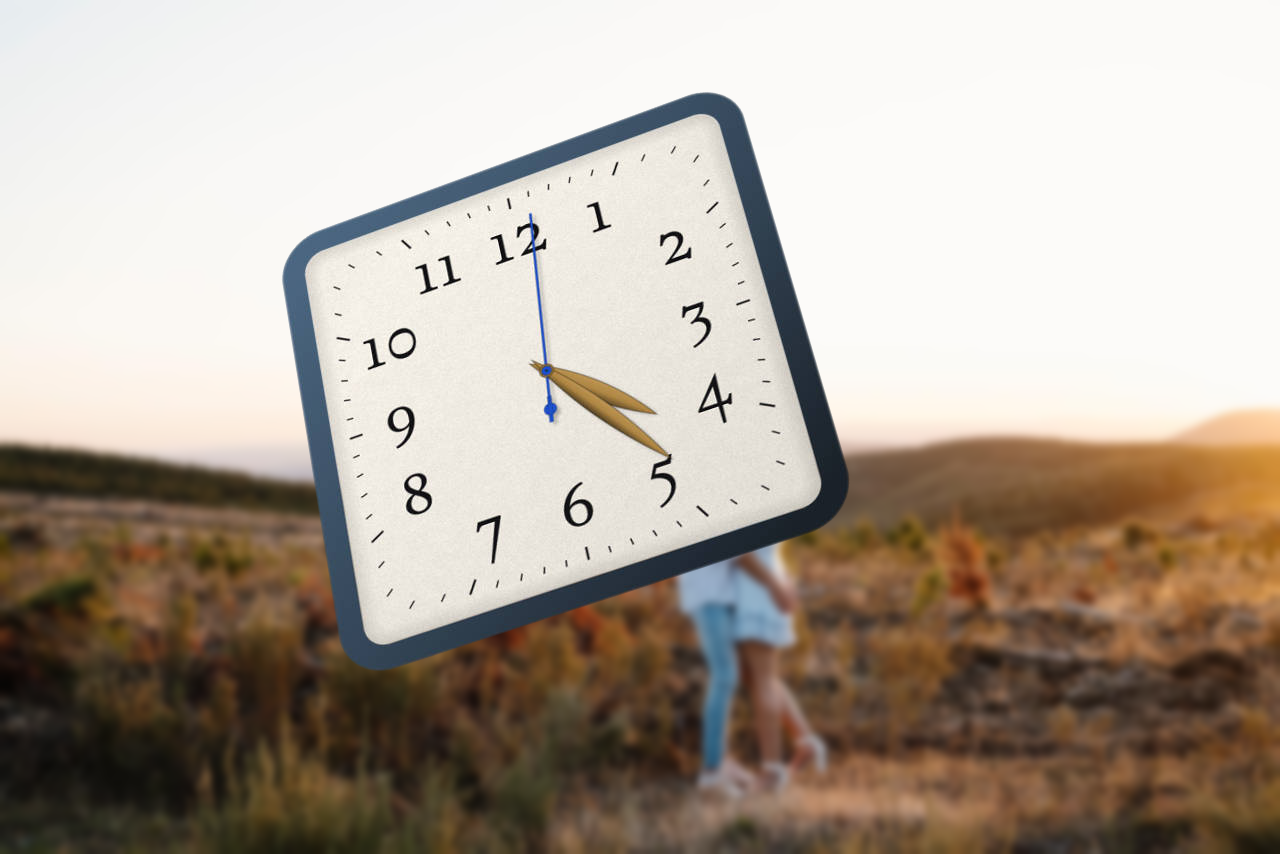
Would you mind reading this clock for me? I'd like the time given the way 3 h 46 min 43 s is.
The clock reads 4 h 24 min 01 s
